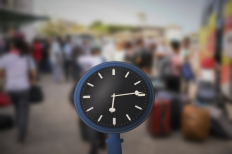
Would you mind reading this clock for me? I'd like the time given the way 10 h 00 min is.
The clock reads 6 h 14 min
